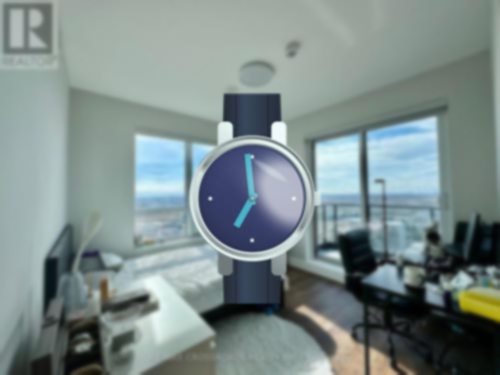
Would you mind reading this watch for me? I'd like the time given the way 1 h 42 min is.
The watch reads 6 h 59 min
